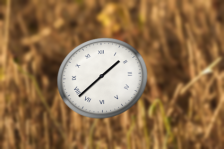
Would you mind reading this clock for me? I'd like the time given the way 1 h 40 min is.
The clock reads 1 h 38 min
